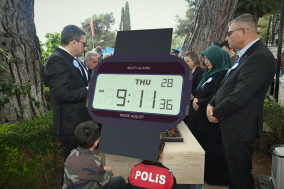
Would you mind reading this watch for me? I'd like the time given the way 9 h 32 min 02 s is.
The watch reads 9 h 11 min 36 s
